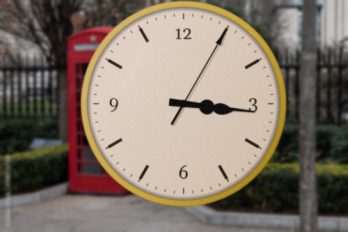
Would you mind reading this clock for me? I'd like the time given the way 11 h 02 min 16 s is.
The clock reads 3 h 16 min 05 s
